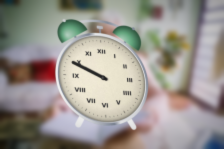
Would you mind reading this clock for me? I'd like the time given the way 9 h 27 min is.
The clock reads 9 h 49 min
